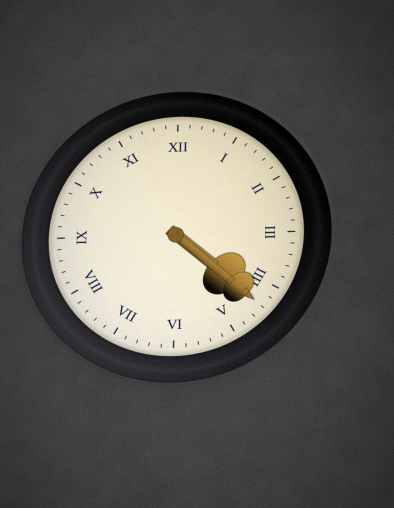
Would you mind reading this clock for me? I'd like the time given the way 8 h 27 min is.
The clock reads 4 h 22 min
